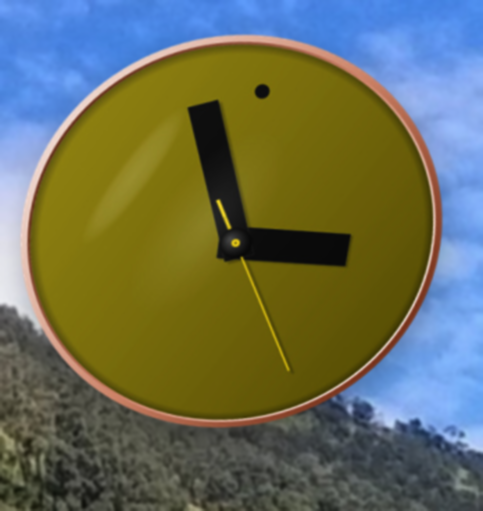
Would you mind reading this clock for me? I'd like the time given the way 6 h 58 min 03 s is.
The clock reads 2 h 56 min 25 s
